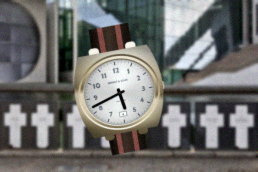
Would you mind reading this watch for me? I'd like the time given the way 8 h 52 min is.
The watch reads 5 h 42 min
